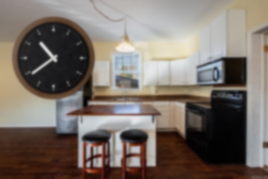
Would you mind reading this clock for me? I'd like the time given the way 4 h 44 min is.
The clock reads 10 h 39 min
